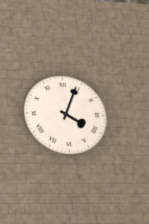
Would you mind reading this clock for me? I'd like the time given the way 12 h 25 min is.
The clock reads 4 h 04 min
